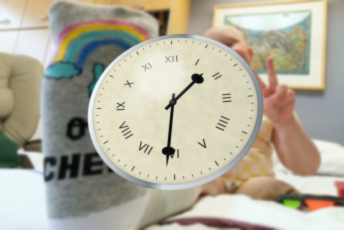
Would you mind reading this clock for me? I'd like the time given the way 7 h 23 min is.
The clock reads 1 h 31 min
